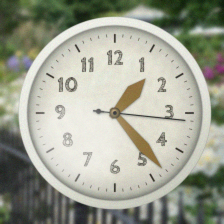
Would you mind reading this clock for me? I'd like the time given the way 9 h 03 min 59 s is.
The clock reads 1 h 23 min 16 s
